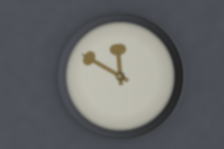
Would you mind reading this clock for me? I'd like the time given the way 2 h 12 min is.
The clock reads 11 h 50 min
